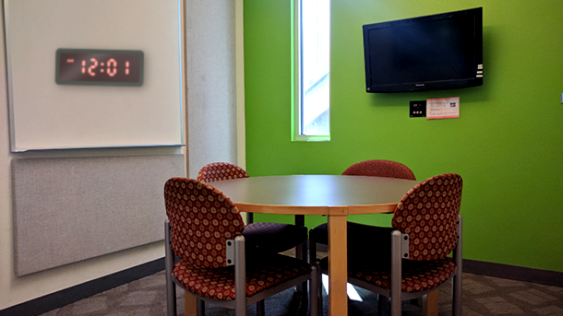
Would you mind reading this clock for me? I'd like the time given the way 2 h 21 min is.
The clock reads 12 h 01 min
